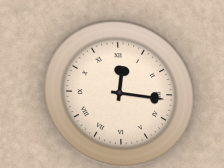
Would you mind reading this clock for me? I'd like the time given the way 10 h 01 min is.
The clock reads 12 h 16 min
